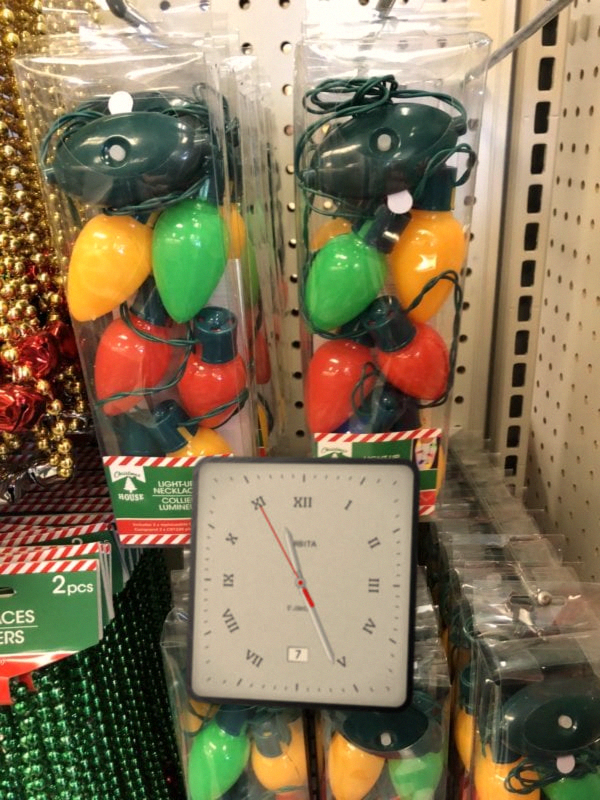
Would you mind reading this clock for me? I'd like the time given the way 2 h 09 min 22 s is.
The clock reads 11 h 25 min 55 s
